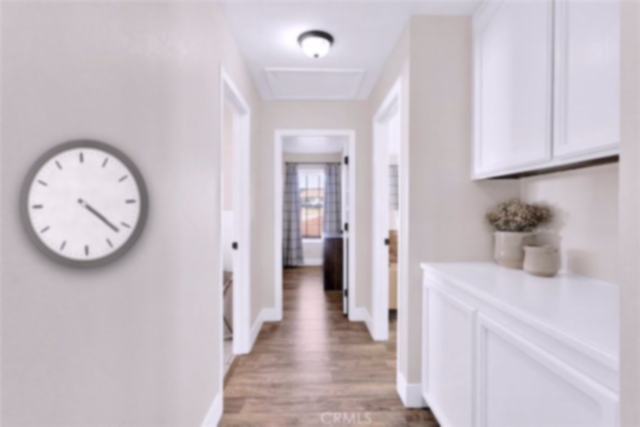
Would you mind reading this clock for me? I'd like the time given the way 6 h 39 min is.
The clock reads 4 h 22 min
